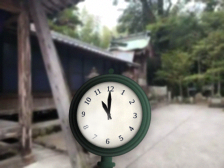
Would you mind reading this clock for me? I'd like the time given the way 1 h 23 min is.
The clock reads 11 h 00 min
